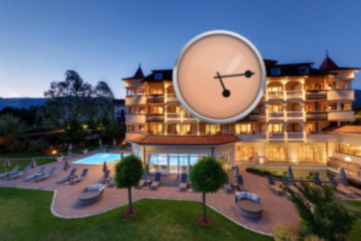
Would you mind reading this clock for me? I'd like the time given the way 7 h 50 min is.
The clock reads 5 h 14 min
